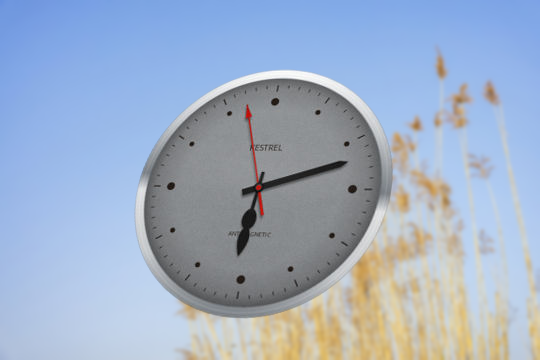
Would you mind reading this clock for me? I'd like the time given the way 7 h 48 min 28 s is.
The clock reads 6 h 11 min 57 s
